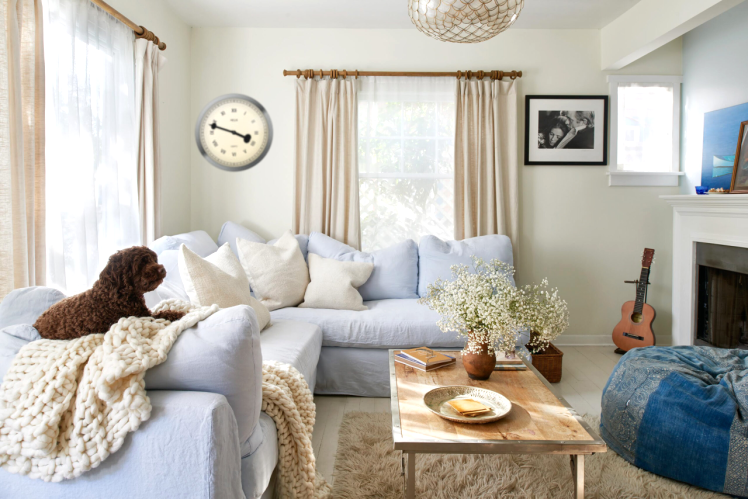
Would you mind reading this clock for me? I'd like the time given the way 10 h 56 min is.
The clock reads 3 h 48 min
